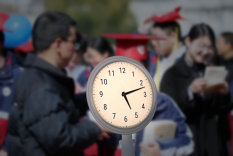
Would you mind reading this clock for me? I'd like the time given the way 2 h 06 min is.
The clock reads 5 h 12 min
